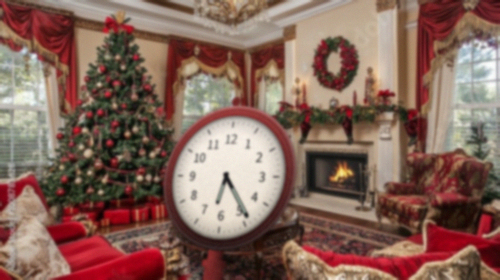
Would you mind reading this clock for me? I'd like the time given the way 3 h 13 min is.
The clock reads 6 h 24 min
